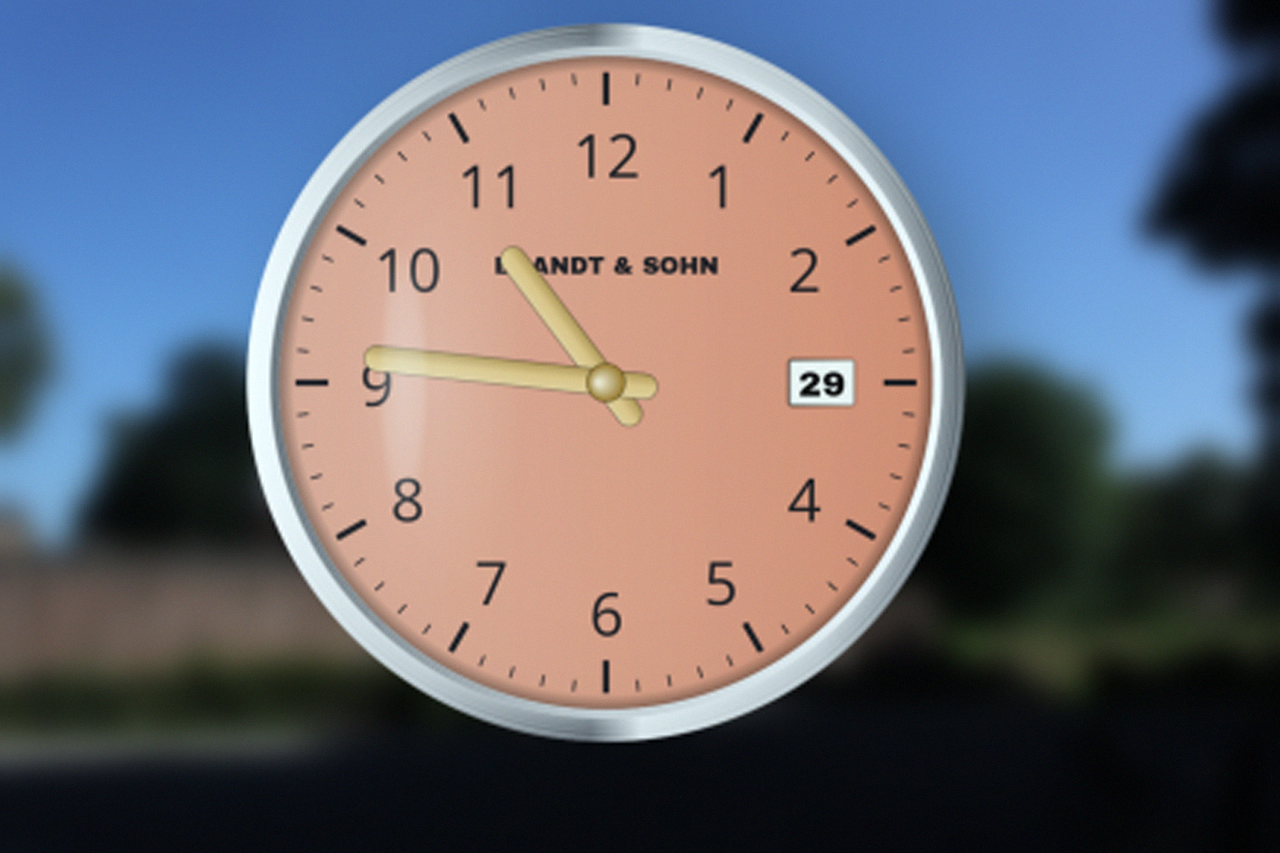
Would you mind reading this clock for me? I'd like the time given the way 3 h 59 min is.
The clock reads 10 h 46 min
